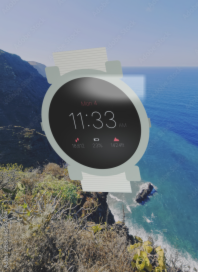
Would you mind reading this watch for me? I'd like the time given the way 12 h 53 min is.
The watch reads 11 h 33 min
